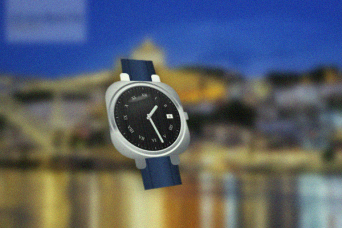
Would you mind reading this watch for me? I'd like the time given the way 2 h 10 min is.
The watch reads 1 h 27 min
